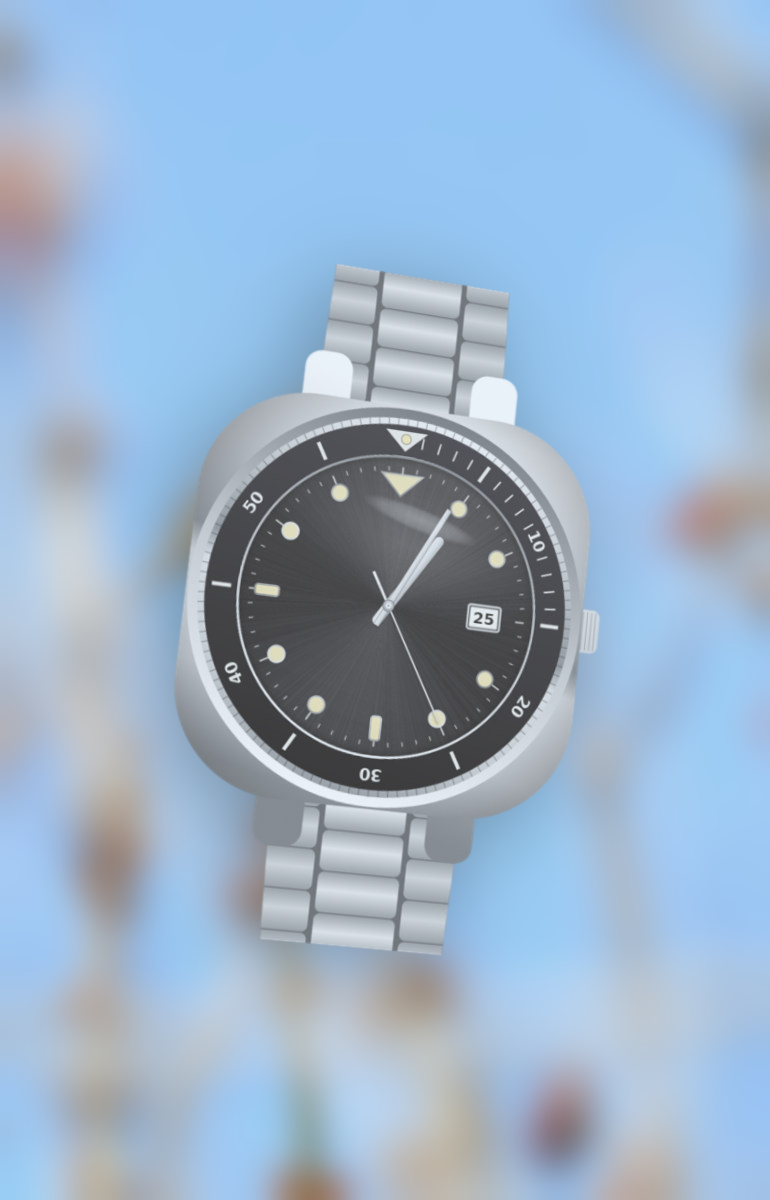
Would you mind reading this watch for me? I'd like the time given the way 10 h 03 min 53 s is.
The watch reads 1 h 04 min 25 s
